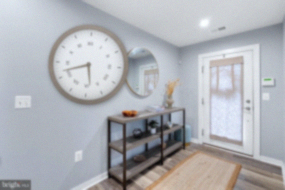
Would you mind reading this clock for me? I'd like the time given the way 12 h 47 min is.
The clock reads 5 h 42 min
